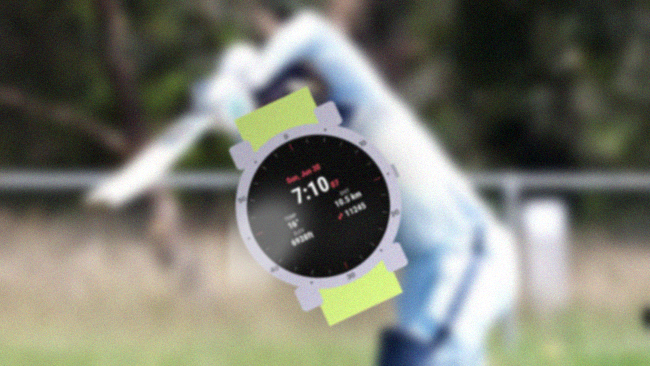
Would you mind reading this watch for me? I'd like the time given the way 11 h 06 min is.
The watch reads 7 h 10 min
